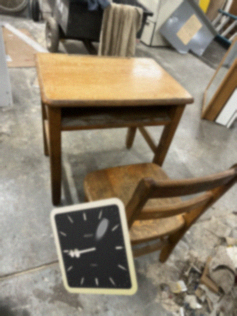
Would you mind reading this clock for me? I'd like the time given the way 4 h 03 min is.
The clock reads 8 h 44 min
